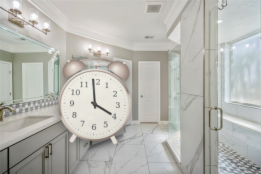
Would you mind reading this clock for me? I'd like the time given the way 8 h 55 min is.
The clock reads 3 h 59 min
